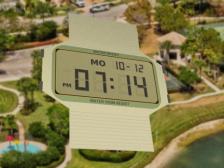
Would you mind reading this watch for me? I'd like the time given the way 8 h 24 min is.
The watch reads 7 h 14 min
